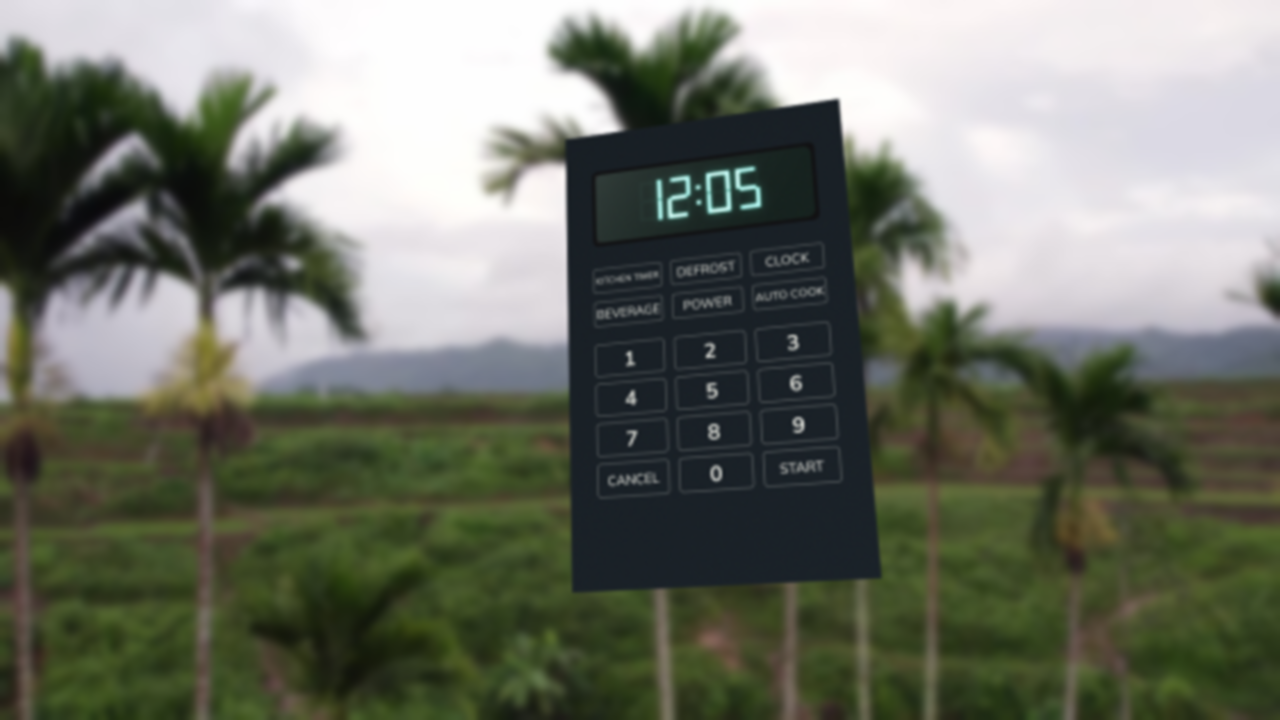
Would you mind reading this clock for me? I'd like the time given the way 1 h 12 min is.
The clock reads 12 h 05 min
